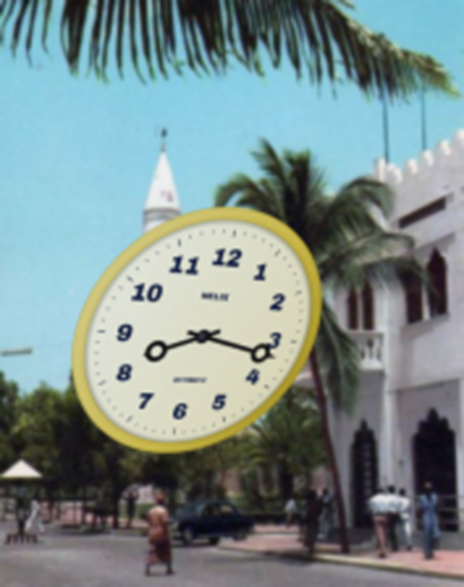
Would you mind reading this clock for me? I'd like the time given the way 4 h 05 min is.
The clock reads 8 h 17 min
